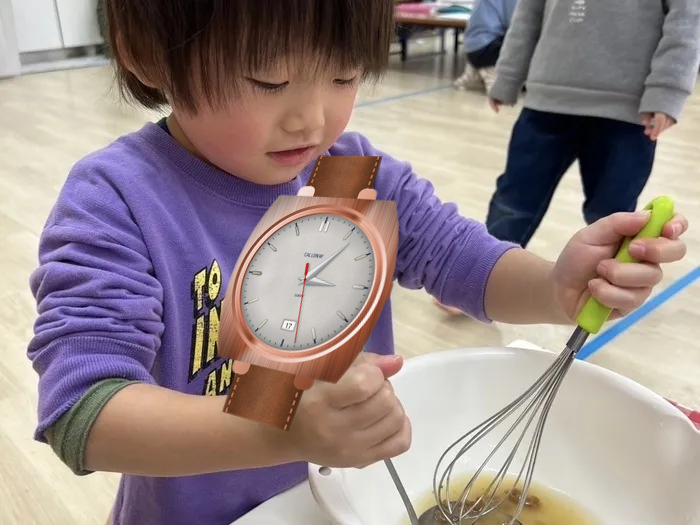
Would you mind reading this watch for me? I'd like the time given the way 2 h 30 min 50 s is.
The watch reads 3 h 06 min 28 s
